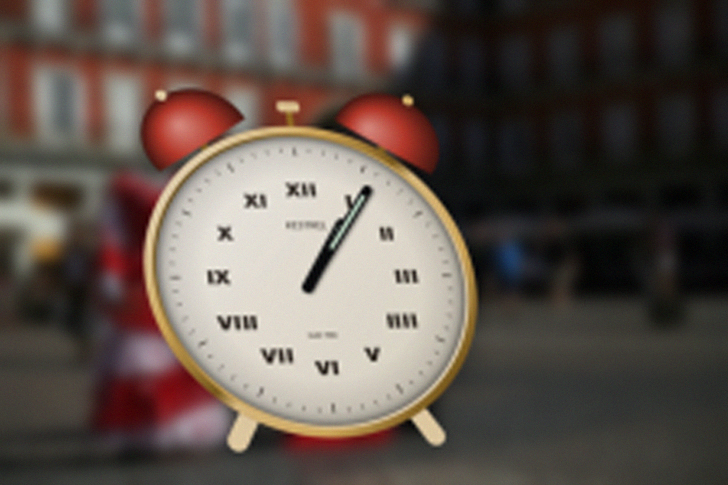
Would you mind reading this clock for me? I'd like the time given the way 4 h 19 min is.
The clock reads 1 h 06 min
